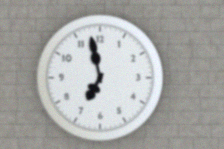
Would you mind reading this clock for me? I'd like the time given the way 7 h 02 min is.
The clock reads 6 h 58 min
